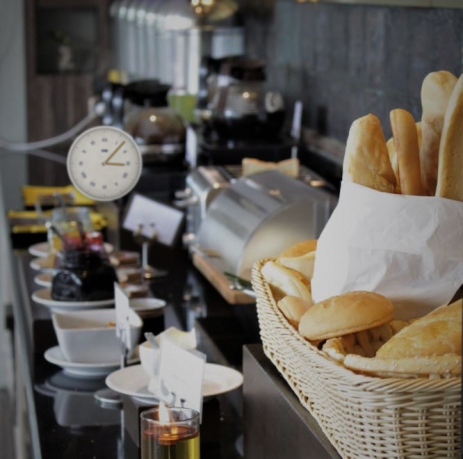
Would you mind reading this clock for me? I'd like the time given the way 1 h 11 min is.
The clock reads 3 h 07 min
